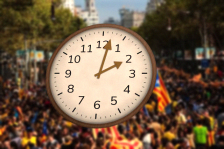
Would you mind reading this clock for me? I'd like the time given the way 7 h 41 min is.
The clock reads 2 h 02 min
